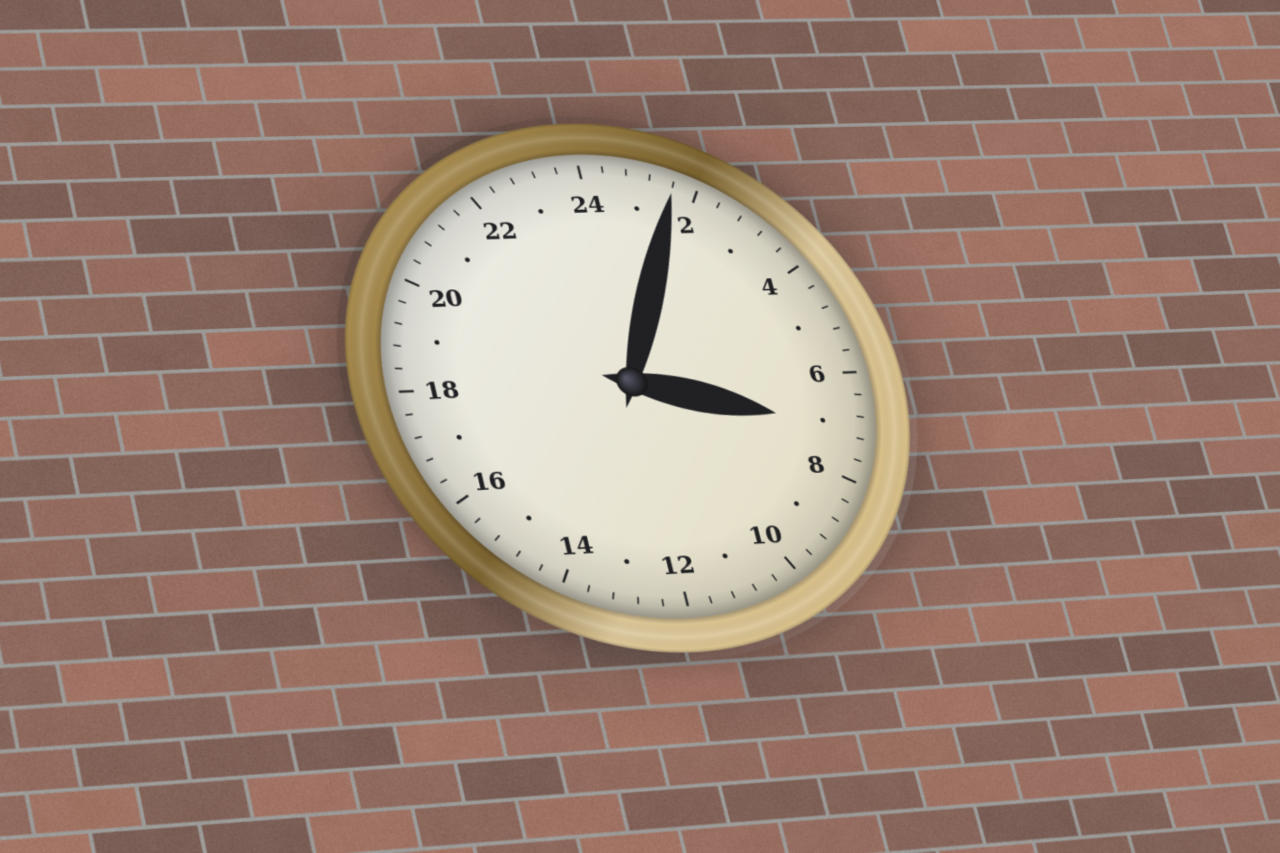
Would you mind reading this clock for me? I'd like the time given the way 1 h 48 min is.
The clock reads 7 h 04 min
